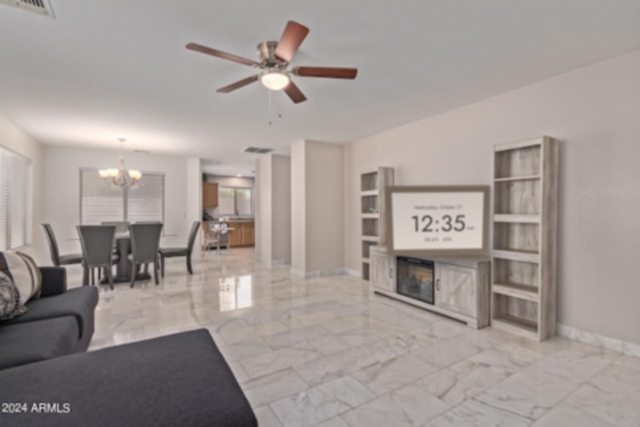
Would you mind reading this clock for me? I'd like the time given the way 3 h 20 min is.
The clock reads 12 h 35 min
